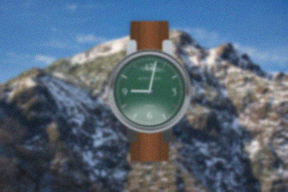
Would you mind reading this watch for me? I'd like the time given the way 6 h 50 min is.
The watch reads 9 h 02 min
